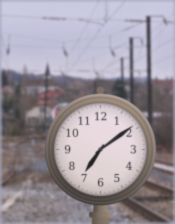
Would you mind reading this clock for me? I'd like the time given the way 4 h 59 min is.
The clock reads 7 h 09 min
